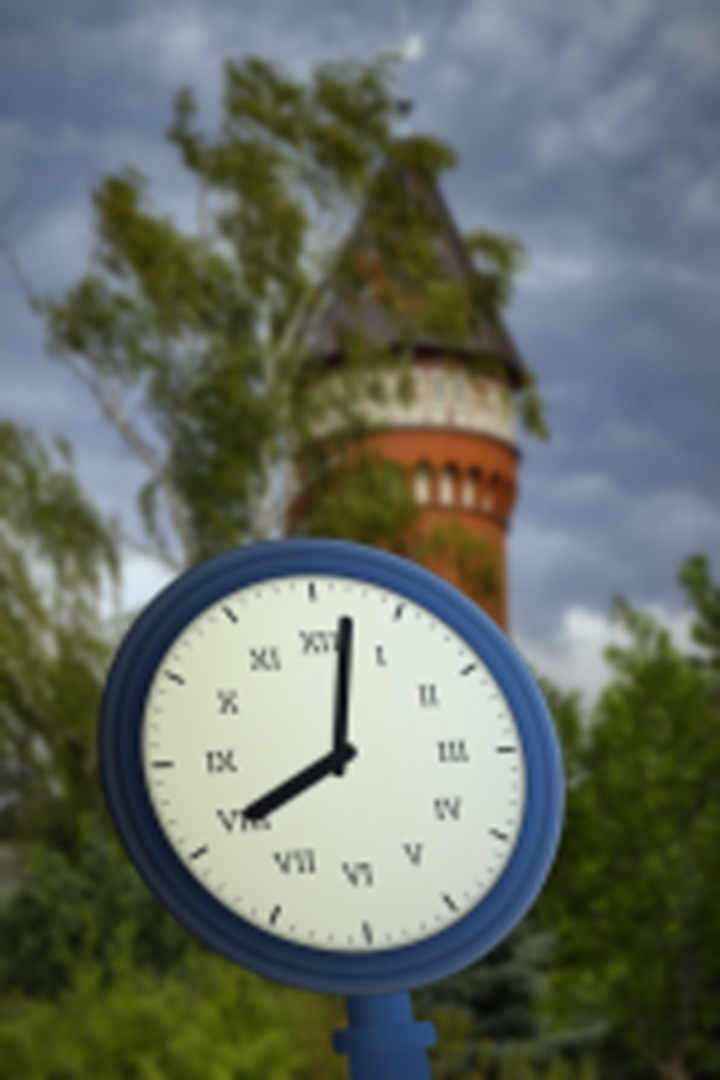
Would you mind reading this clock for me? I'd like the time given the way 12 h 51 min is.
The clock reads 8 h 02 min
